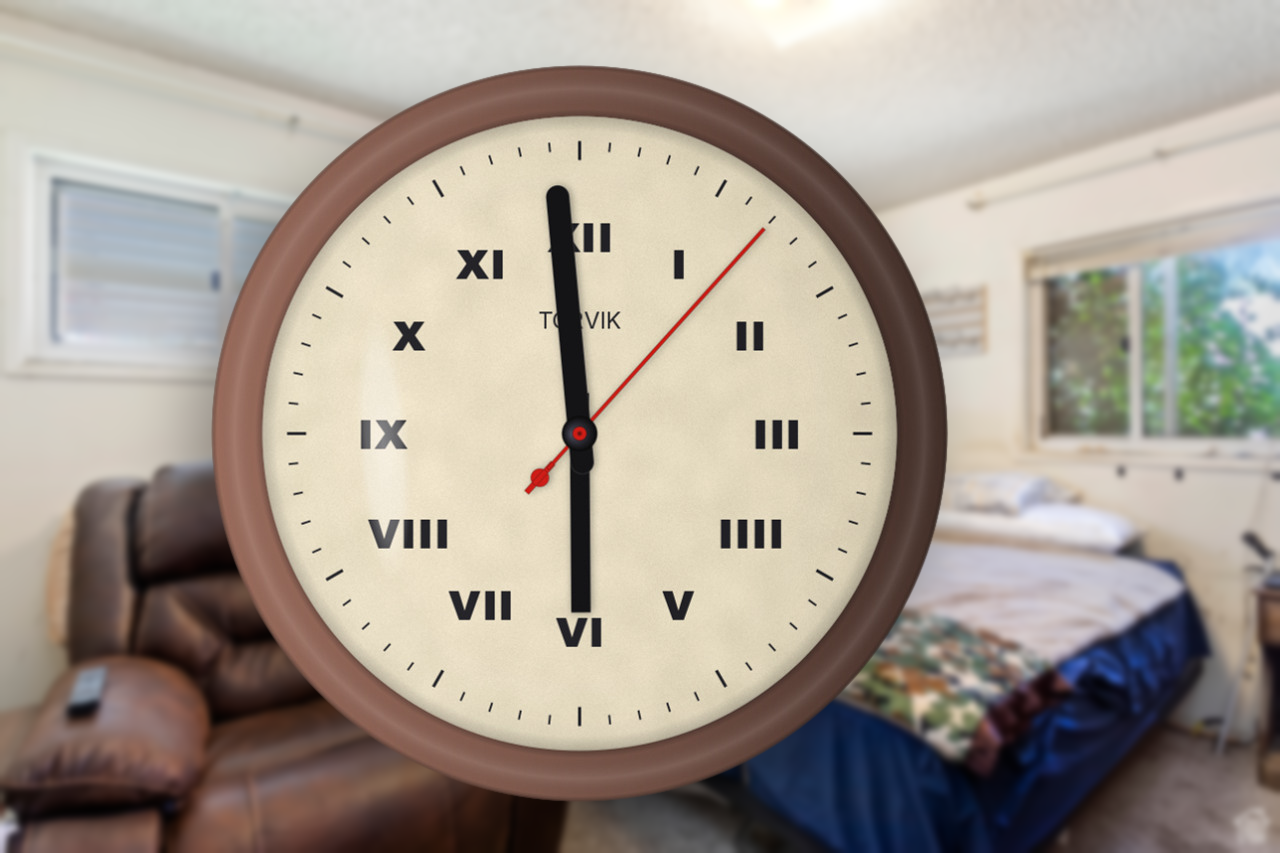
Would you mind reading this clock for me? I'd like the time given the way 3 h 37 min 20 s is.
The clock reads 5 h 59 min 07 s
